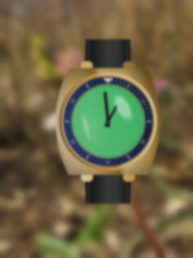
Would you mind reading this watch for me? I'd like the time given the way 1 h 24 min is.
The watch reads 12 h 59 min
